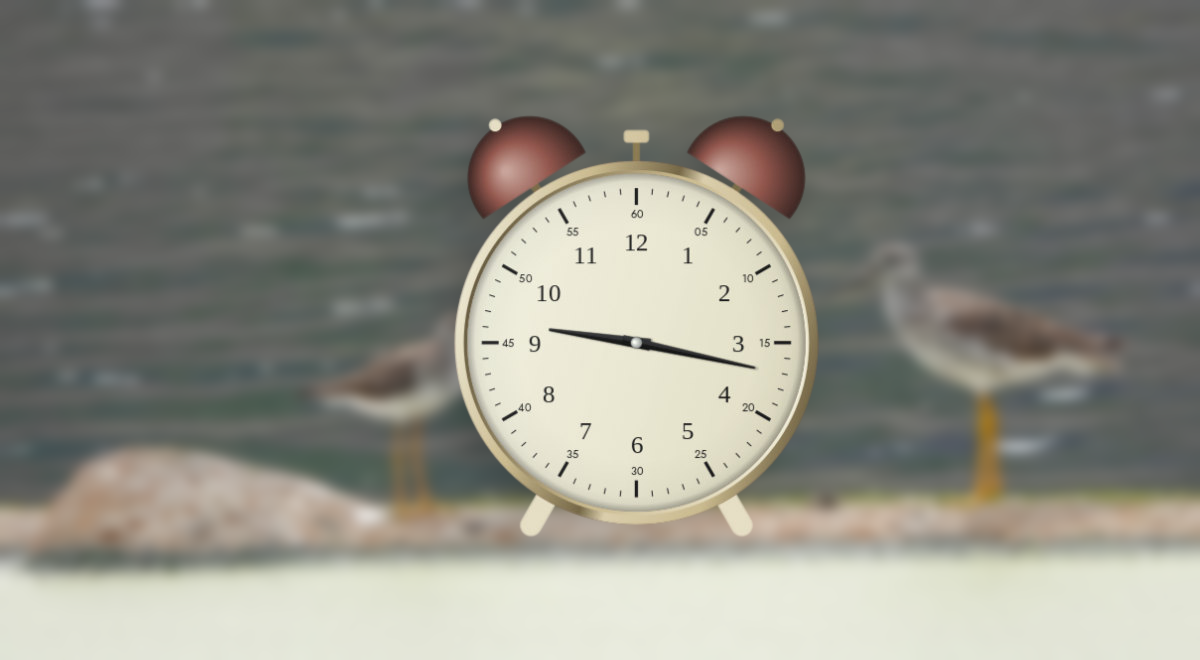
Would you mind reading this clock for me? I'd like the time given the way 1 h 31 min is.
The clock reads 9 h 17 min
